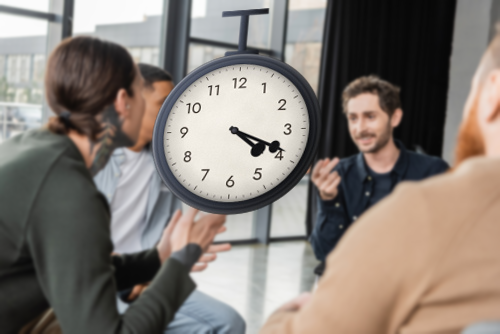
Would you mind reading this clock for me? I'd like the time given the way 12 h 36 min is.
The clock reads 4 h 19 min
